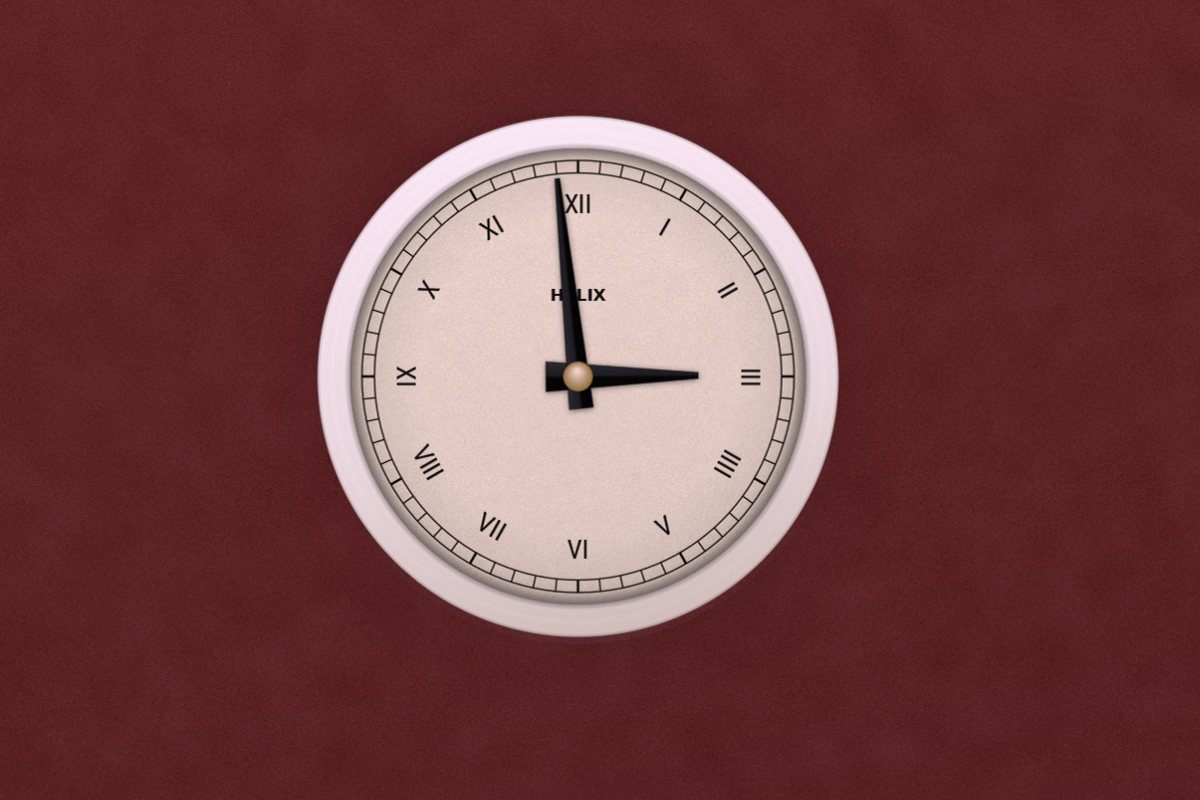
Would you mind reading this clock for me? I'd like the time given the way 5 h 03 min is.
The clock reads 2 h 59 min
